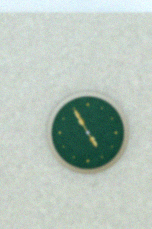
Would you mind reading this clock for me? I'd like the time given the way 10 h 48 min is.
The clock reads 4 h 55 min
